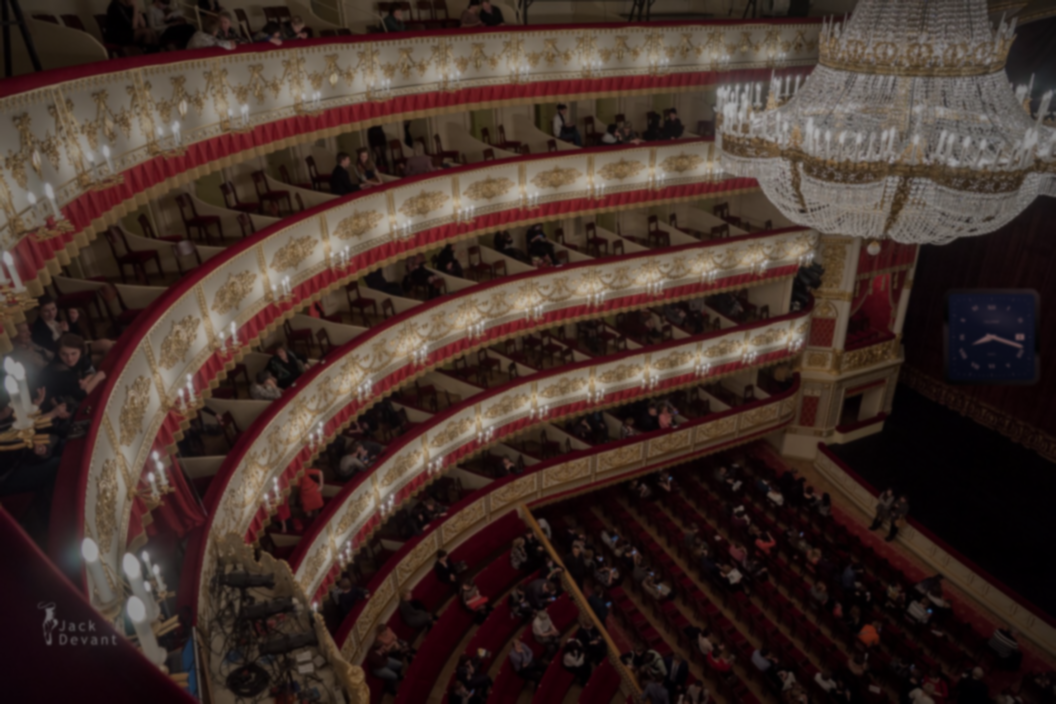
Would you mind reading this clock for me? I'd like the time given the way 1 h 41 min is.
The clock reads 8 h 18 min
